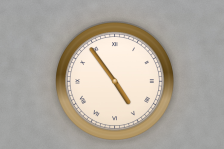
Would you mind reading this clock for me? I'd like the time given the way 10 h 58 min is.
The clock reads 4 h 54 min
